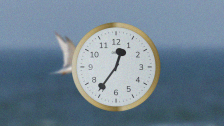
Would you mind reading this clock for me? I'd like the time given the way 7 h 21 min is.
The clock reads 12 h 36 min
